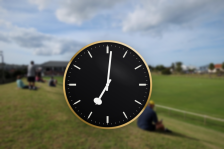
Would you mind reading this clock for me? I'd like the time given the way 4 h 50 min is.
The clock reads 7 h 01 min
